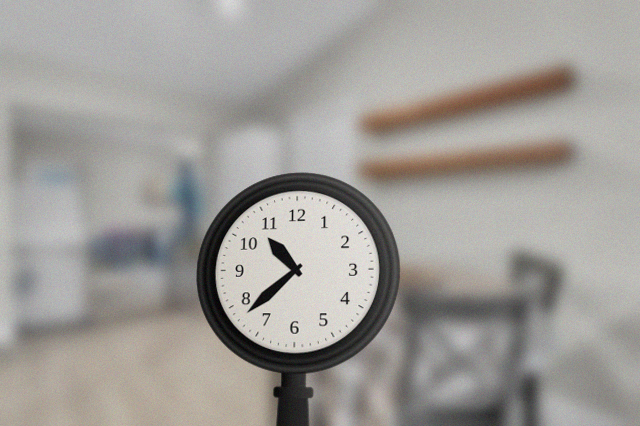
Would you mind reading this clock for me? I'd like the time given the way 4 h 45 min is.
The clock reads 10 h 38 min
